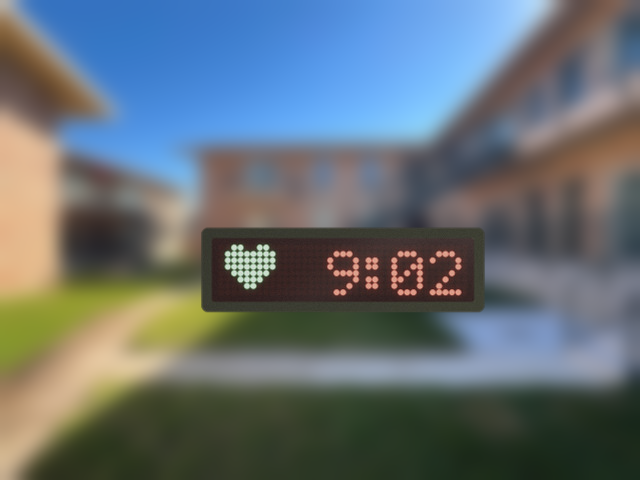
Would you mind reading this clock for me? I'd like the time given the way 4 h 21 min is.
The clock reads 9 h 02 min
